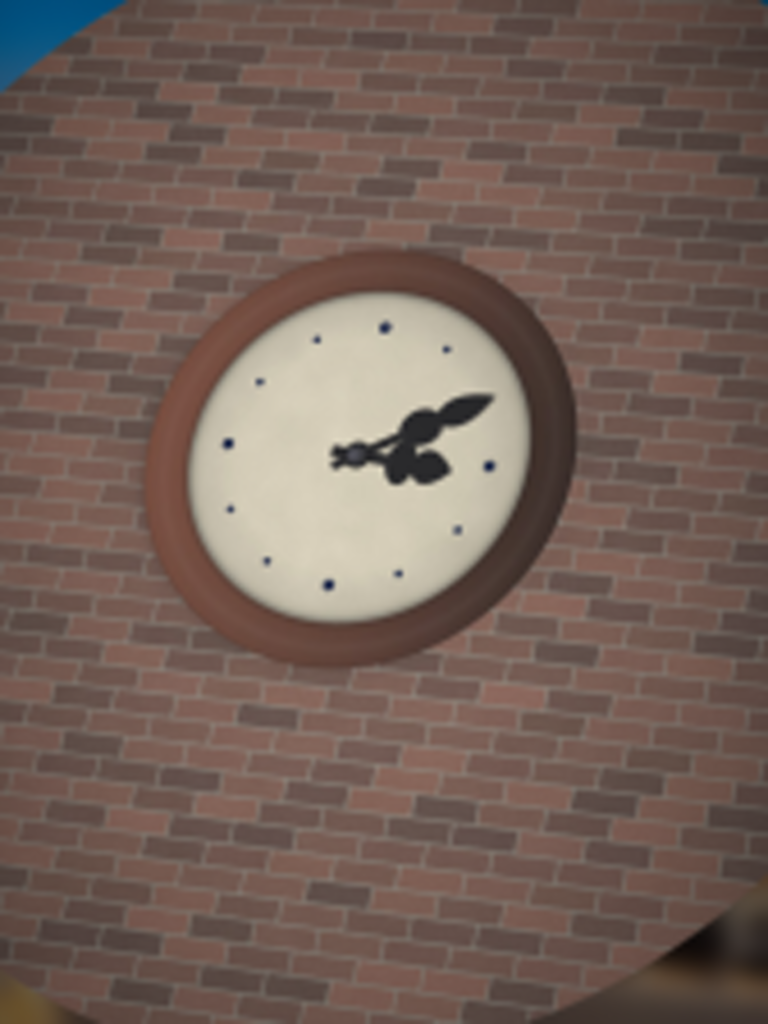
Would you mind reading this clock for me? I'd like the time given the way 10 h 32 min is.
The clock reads 3 h 10 min
